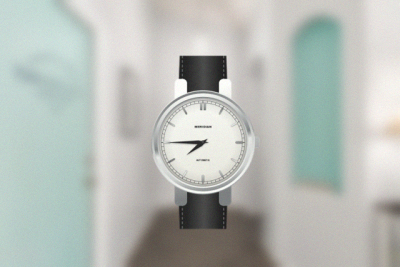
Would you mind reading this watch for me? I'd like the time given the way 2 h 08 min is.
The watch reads 7 h 45 min
